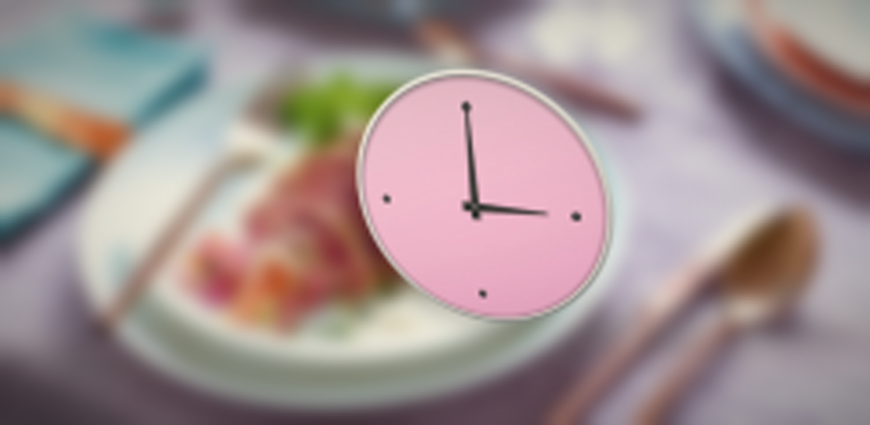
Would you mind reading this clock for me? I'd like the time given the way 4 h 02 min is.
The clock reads 3 h 00 min
